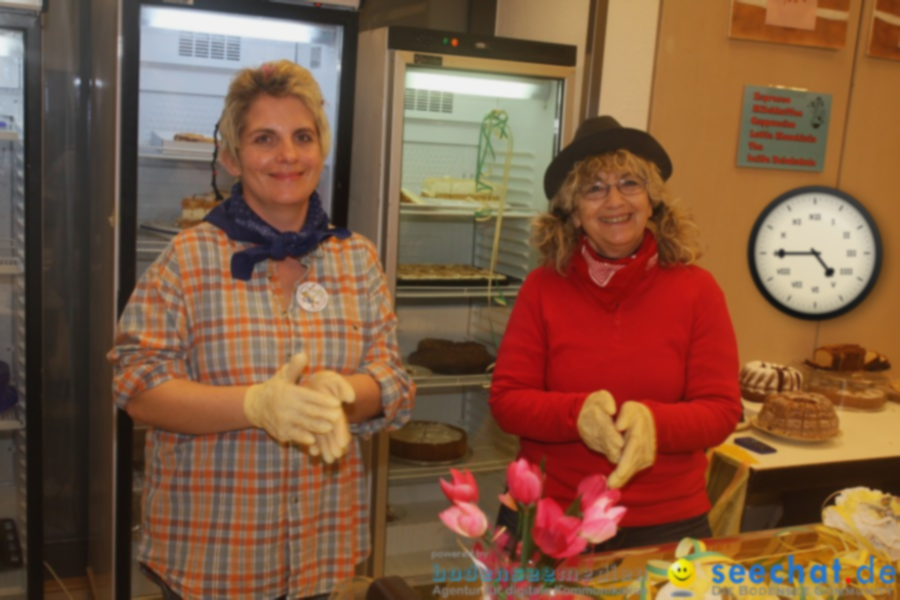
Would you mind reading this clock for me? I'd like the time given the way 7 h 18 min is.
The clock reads 4 h 45 min
